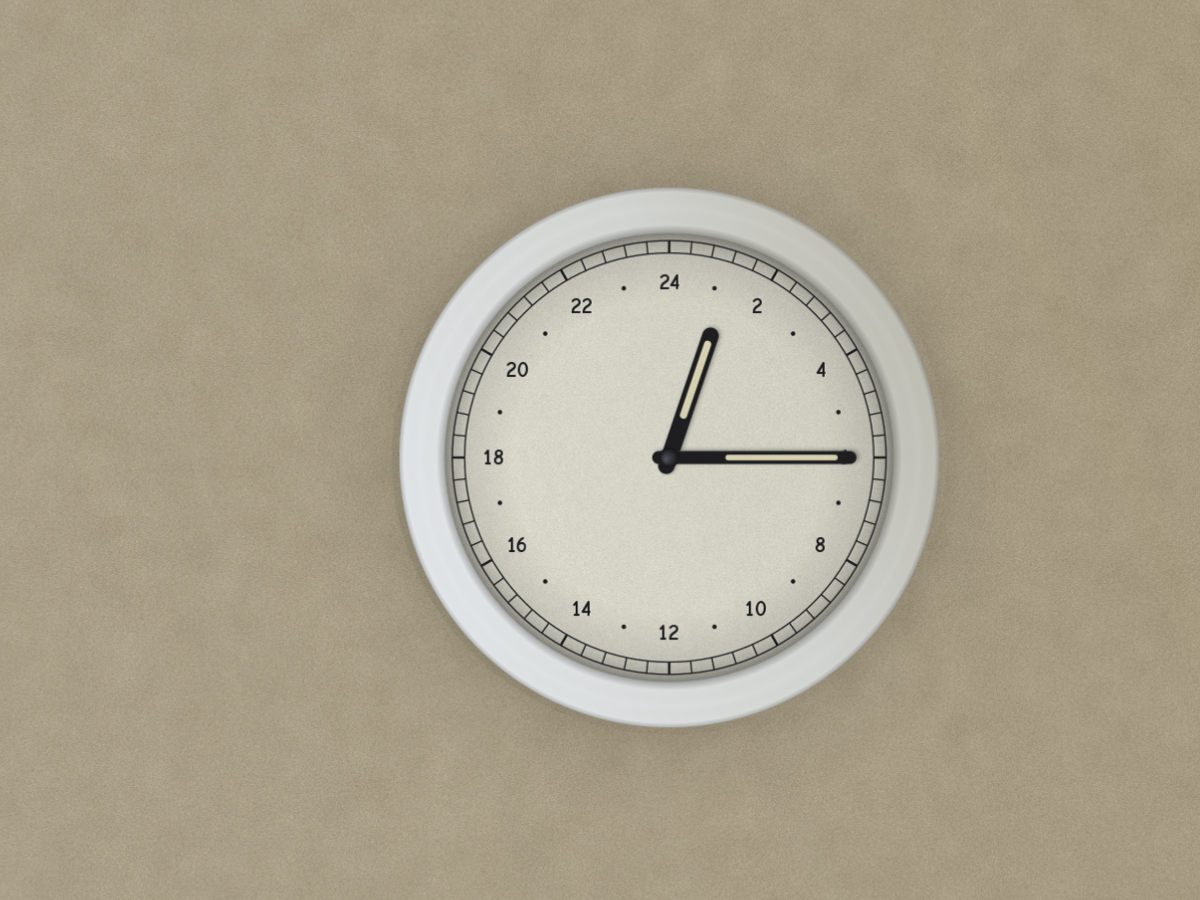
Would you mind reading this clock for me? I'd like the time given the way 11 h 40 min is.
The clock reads 1 h 15 min
